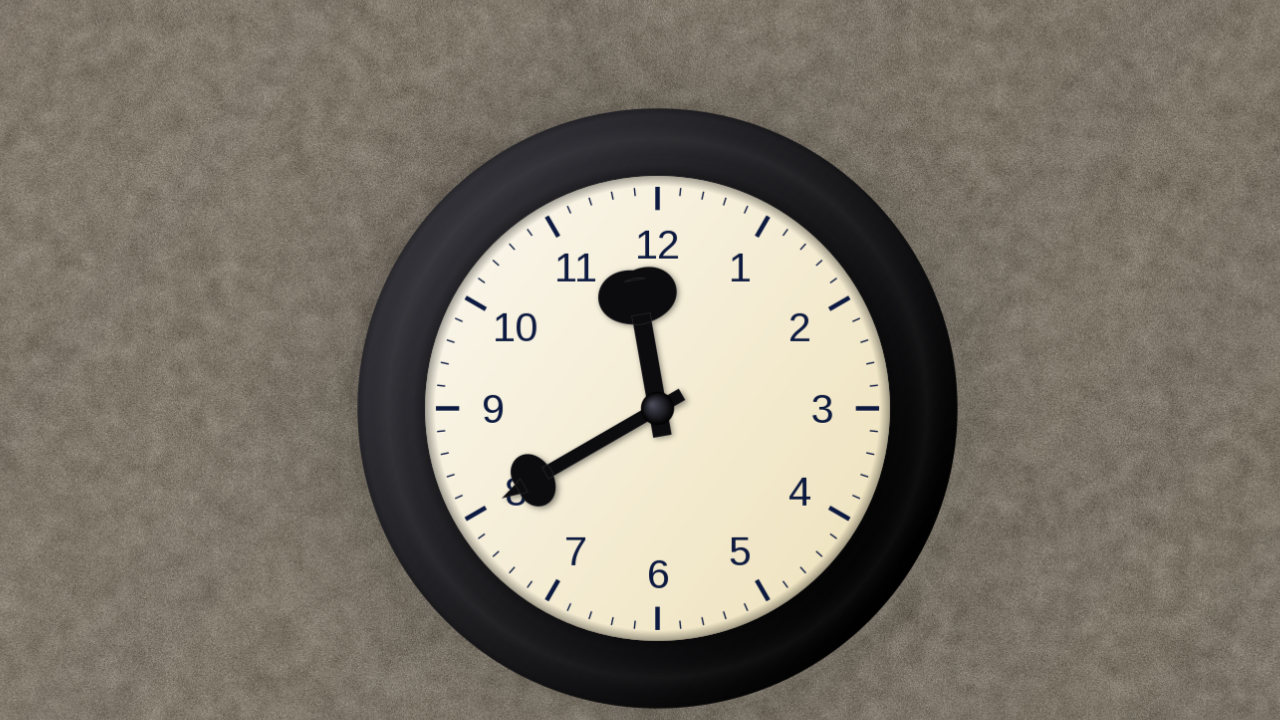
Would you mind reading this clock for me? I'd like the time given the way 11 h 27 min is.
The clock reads 11 h 40 min
